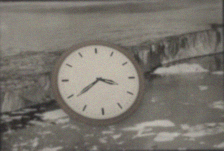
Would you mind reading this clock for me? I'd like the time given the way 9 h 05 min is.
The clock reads 3 h 39 min
